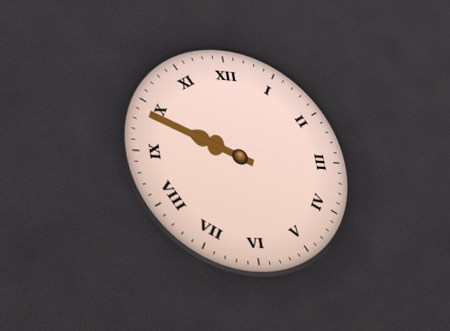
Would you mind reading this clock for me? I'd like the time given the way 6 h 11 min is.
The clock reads 9 h 49 min
